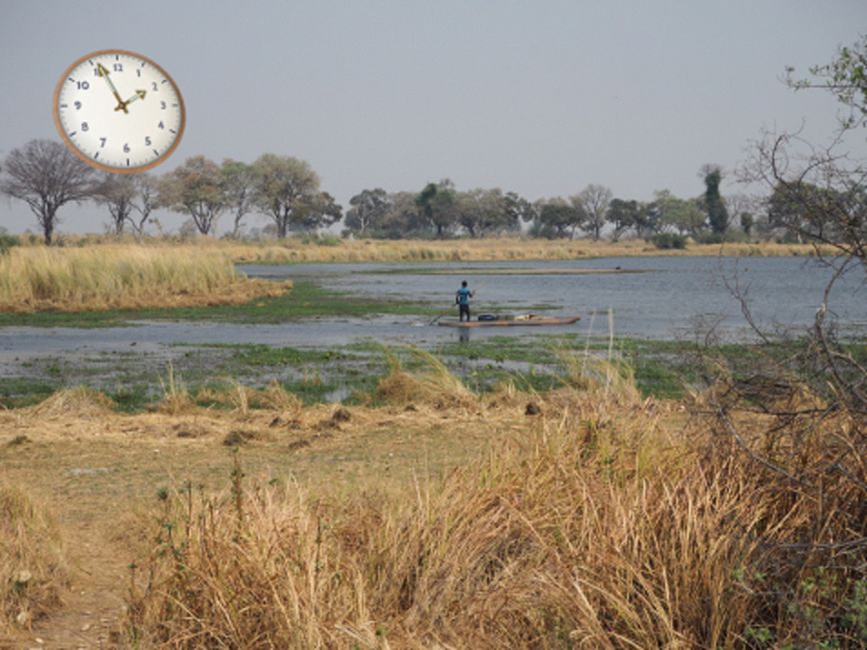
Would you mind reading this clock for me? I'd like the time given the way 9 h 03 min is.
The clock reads 1 h 56 min
